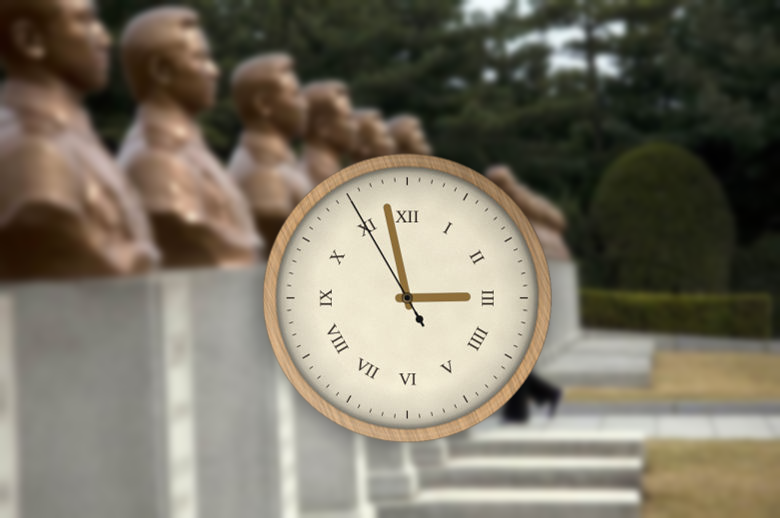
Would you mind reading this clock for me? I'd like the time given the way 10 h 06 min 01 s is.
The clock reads 2 h 57 min 55 s
